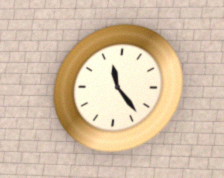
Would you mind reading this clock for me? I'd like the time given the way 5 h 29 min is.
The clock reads 11 h 23 min
